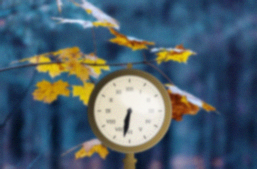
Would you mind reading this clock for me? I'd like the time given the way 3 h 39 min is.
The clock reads 6 h 32 min
